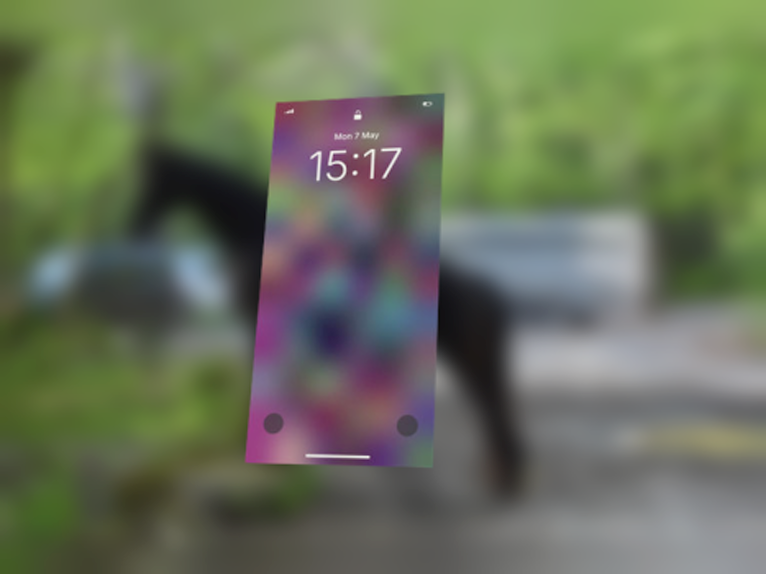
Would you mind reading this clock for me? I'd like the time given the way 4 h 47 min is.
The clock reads 15 h 17 min
